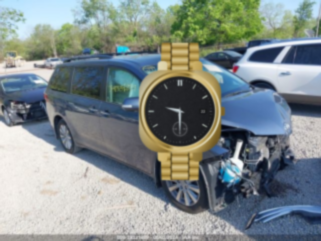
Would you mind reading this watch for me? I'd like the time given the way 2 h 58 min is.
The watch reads 9 h 30 min
